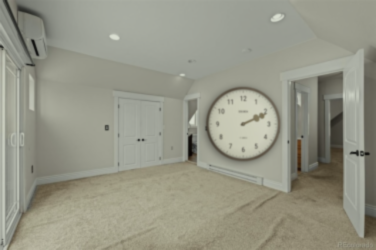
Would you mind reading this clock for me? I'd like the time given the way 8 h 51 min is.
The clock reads 2 h 11 min
